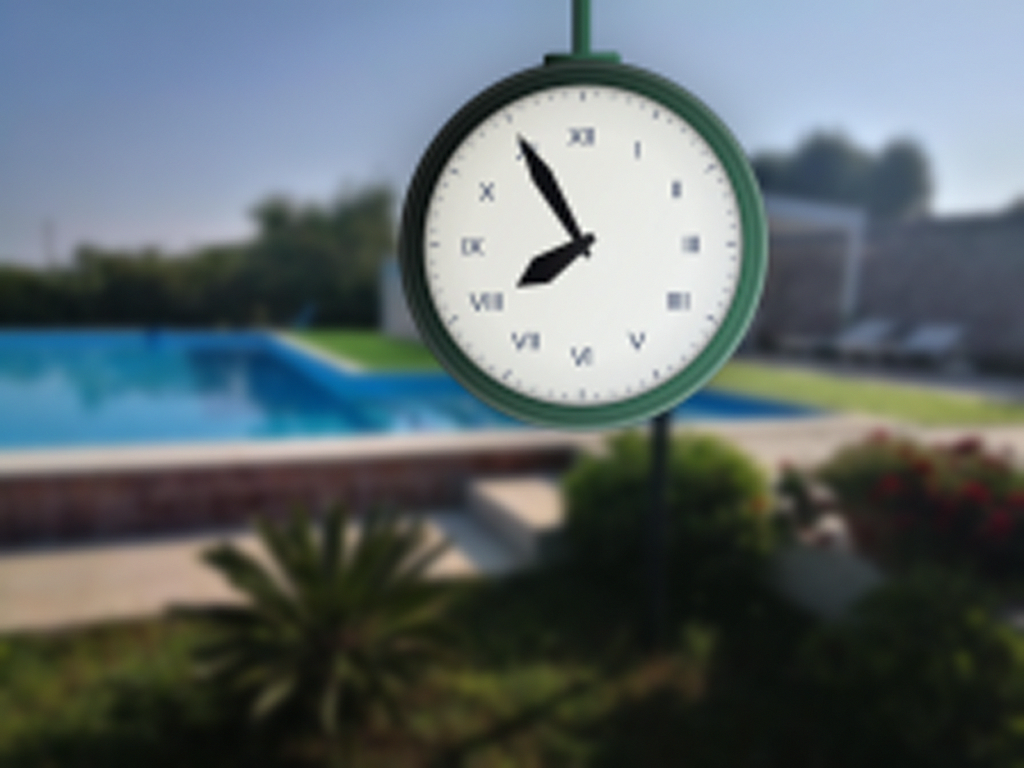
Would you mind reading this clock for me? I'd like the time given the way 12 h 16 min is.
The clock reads 7 h 55 min
